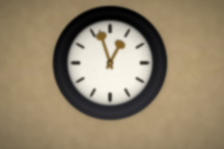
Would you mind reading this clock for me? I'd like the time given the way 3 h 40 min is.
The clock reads 12 h 57 min
